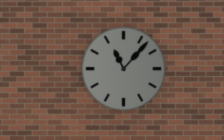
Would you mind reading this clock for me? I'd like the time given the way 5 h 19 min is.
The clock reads 11 h 07 min
